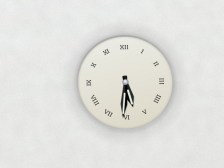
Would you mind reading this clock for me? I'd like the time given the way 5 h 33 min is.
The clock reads 5 h 31 min
